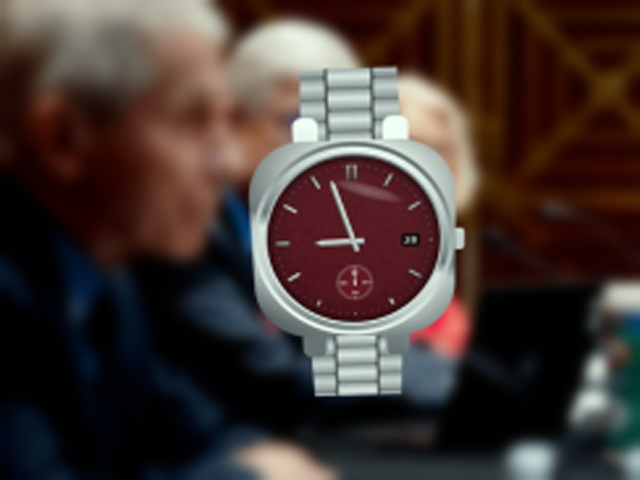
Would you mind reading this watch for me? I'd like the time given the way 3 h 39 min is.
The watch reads 8 h 57 min
